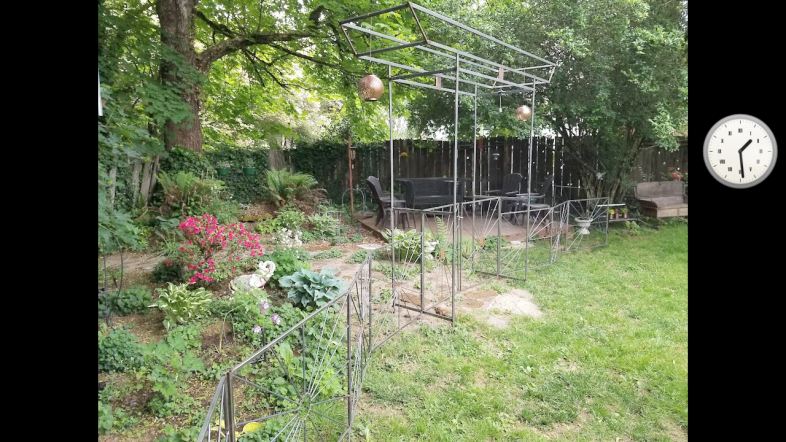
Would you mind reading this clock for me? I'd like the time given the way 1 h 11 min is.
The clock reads 1 h 29 min
